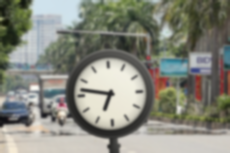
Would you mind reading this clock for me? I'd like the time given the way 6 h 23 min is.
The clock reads 6 h 47 min
